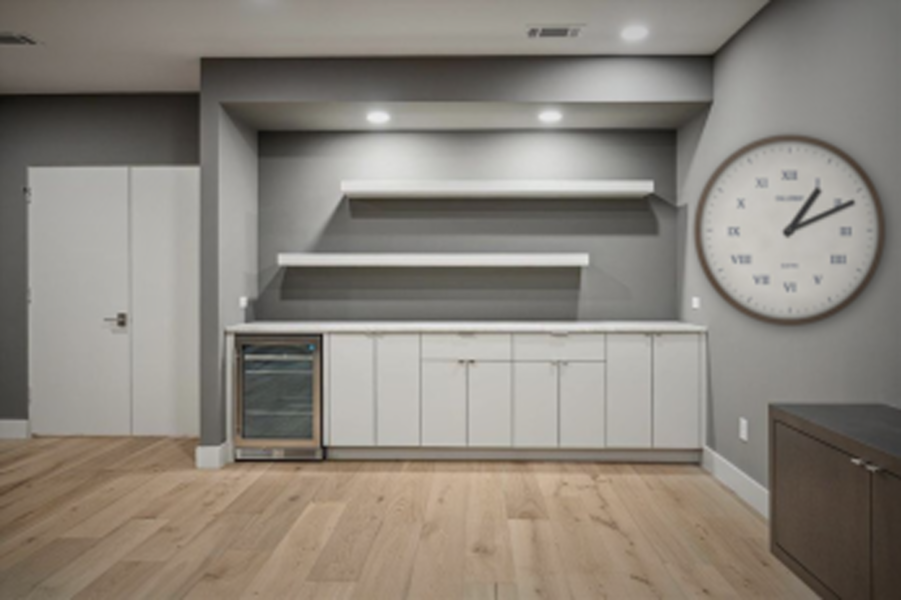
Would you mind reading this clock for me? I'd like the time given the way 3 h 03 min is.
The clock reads 1 h 11 min
